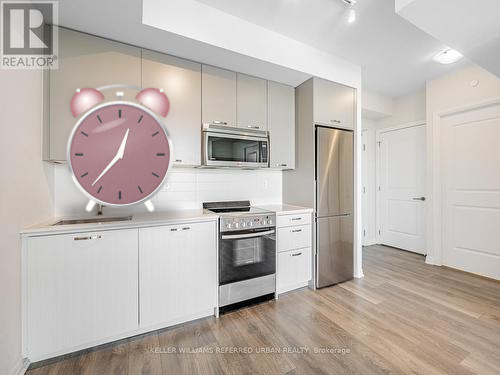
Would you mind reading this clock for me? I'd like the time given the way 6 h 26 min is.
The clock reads 12 h 37 min
